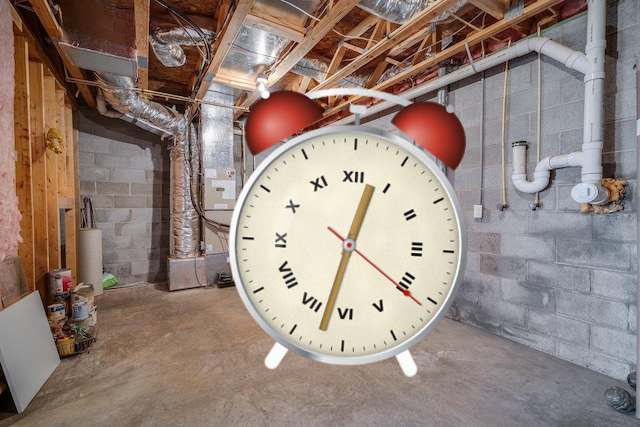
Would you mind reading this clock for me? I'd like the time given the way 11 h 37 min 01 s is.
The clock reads 12 h 32 min 21 s
